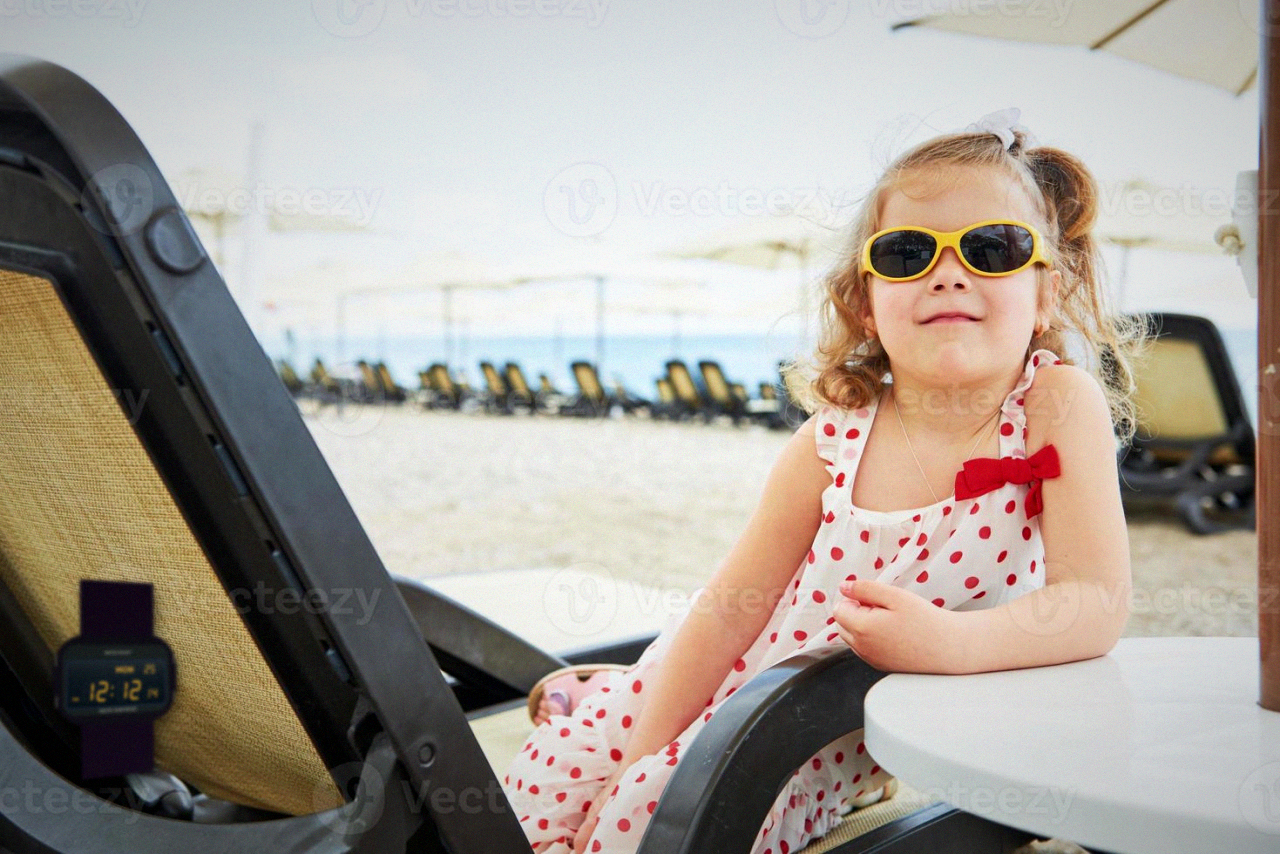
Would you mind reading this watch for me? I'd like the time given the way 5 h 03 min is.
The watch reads 12 h 12 min
